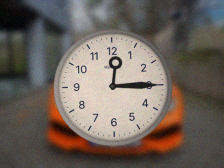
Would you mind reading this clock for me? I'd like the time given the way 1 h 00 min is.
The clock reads 12 h 15 min
